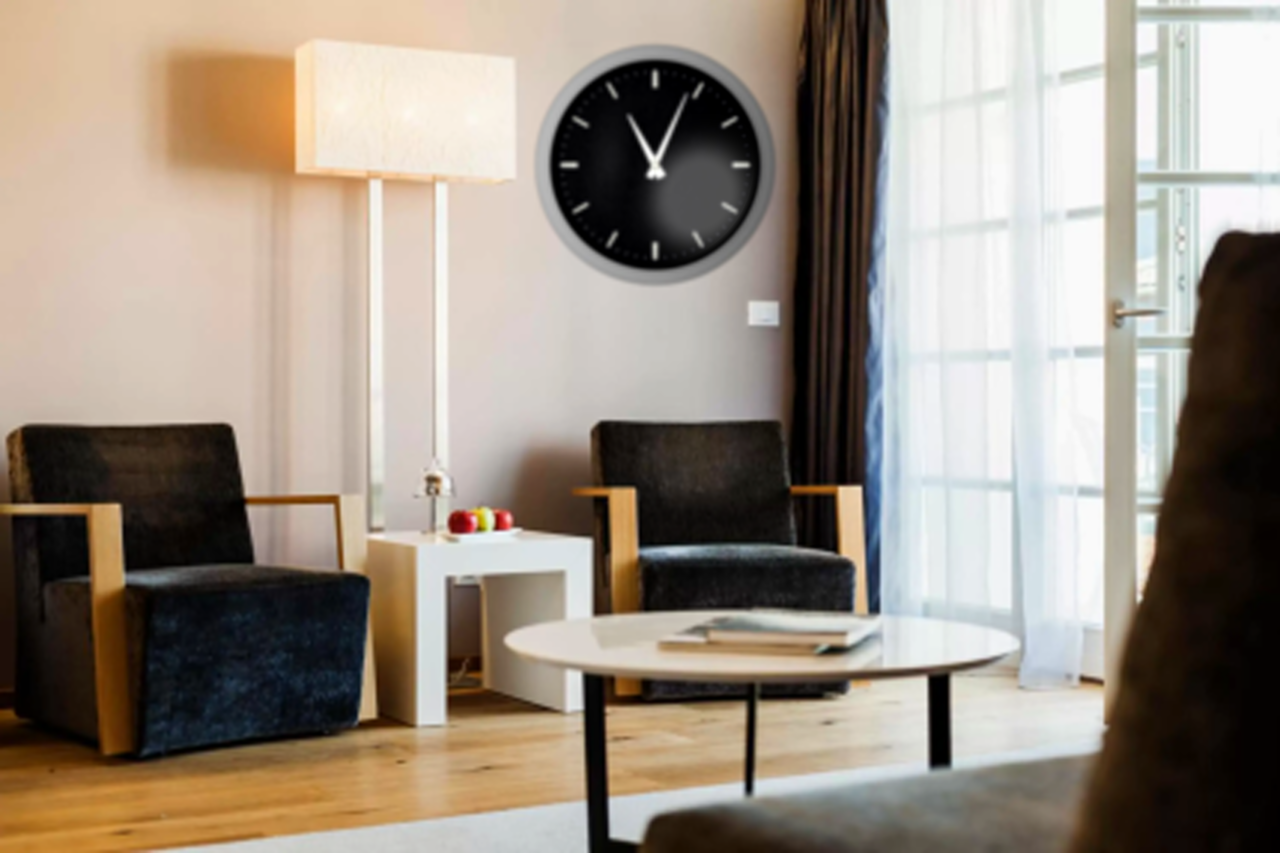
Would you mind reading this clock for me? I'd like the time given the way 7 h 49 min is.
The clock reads 11 h 04 min
